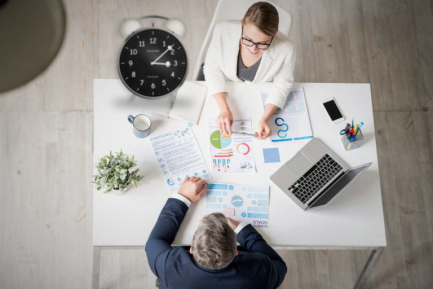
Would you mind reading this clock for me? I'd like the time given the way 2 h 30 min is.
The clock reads 3 h 08 min
